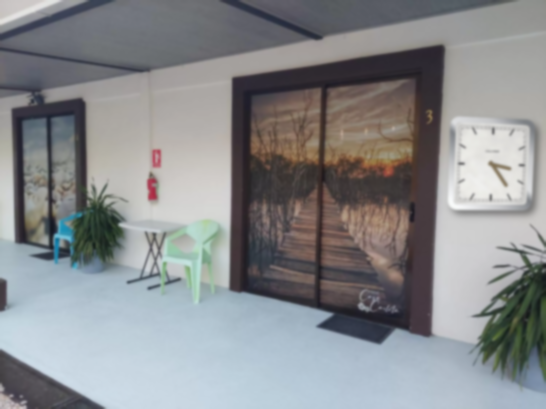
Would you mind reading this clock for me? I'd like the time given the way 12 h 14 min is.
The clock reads 3 h 24 min
